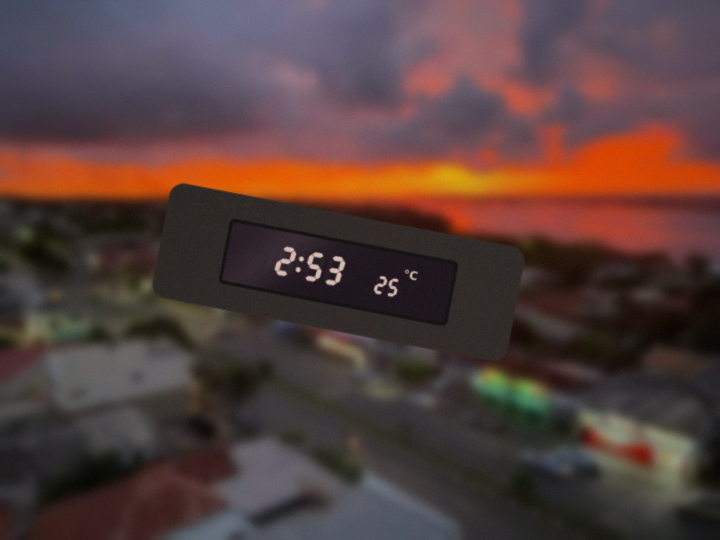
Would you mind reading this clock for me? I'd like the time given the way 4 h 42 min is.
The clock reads 2 h 53 min
